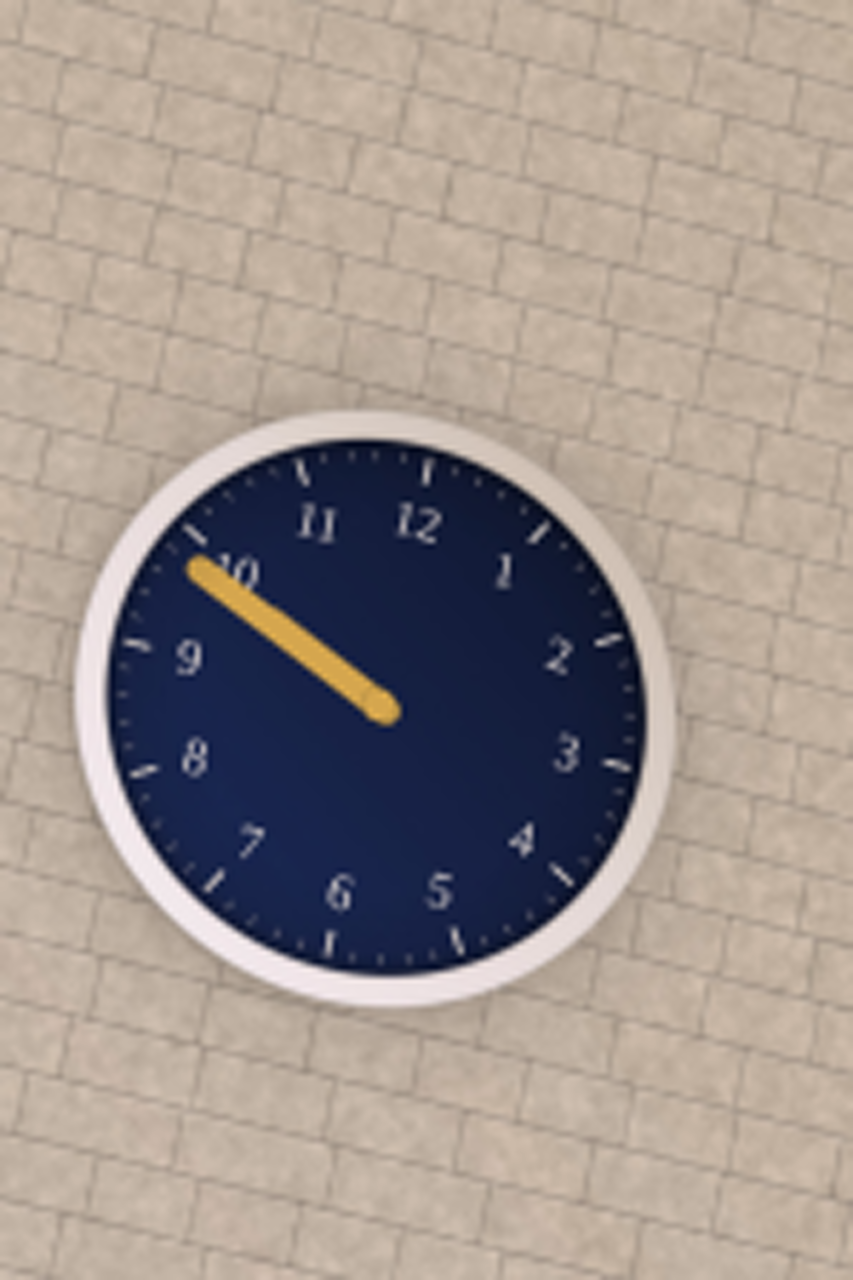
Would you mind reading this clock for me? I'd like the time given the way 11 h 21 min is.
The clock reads 9 h 49 min
